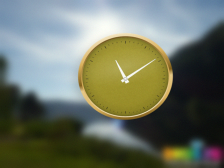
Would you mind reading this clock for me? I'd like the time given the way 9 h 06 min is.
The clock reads 11 h 09 min
